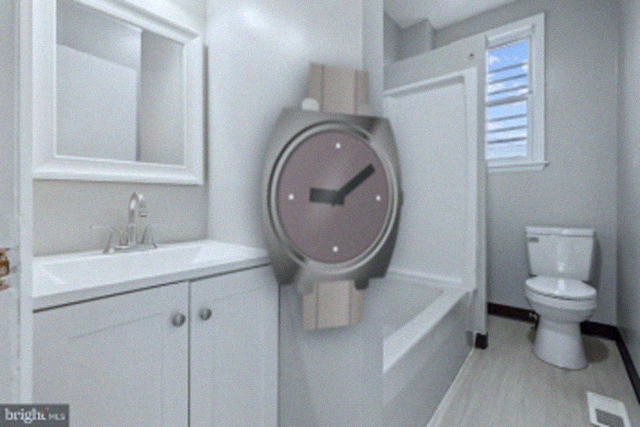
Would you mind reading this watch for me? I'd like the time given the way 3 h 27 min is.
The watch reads 9 h 09 min
